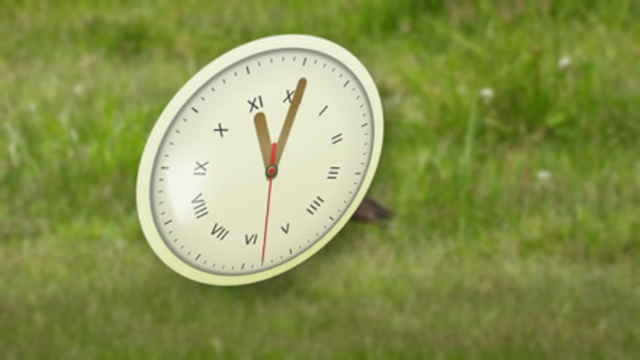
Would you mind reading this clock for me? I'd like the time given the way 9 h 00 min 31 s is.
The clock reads 11 h 00 min 28 s
